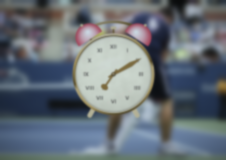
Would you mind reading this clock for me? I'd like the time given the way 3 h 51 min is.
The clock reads 7 h 10 min
